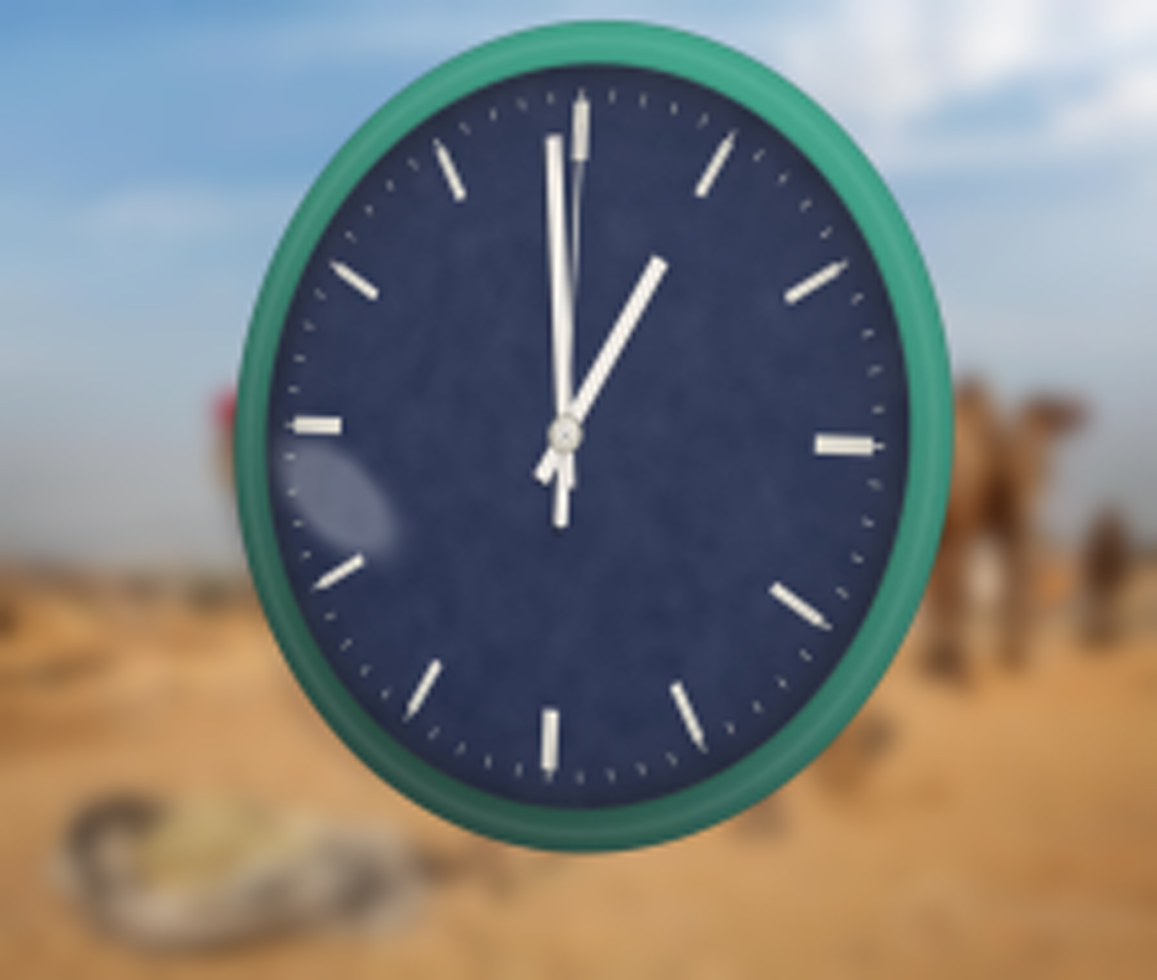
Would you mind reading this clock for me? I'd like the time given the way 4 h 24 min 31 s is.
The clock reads 12 h 59 min 00 s
